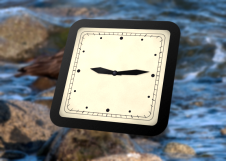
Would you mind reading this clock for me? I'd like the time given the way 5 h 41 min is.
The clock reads 9 h 14 min
